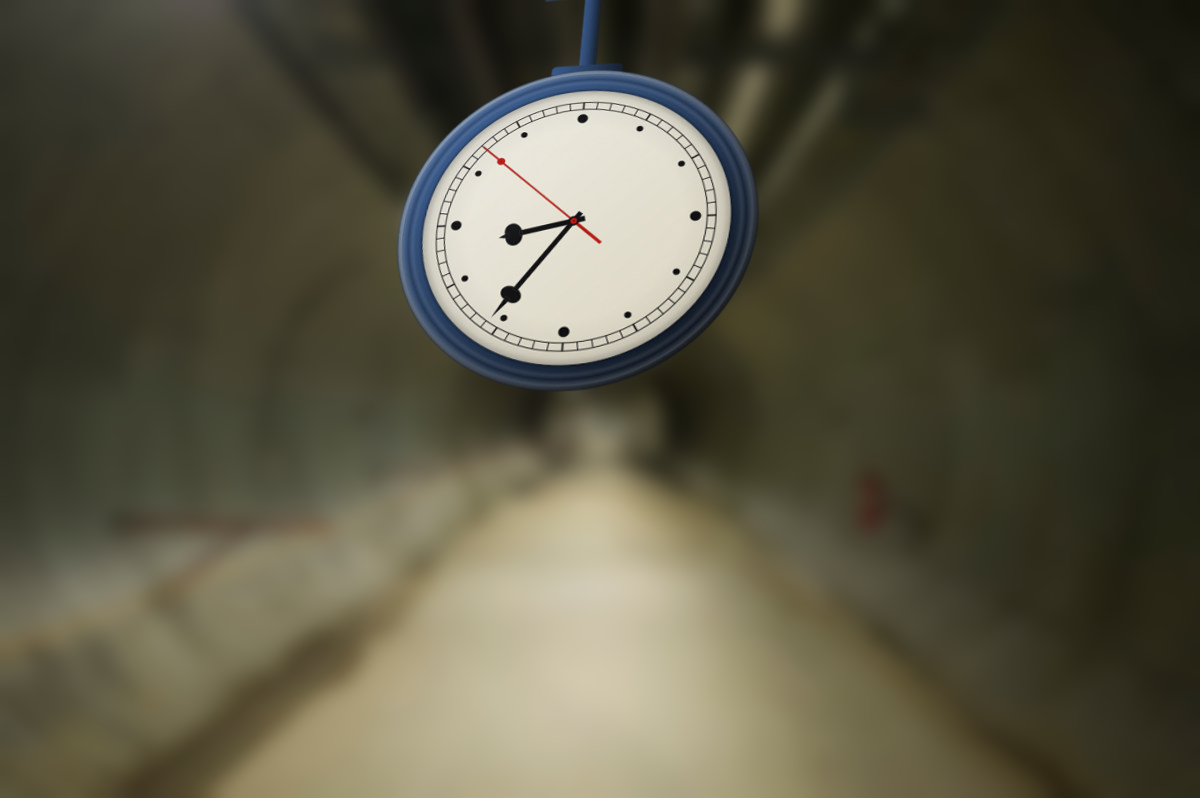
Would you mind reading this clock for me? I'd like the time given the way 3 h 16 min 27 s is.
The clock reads 8 h 35 min 52 s
